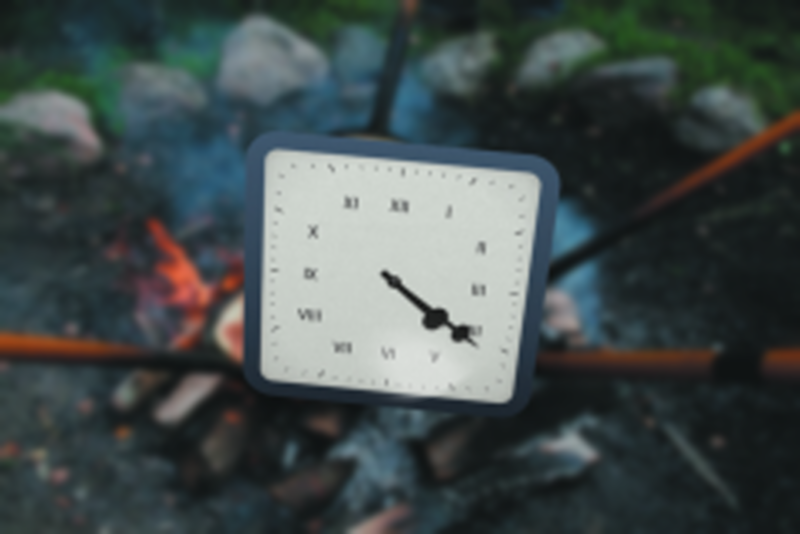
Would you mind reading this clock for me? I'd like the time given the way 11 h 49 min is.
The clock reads 4 h 21 min
